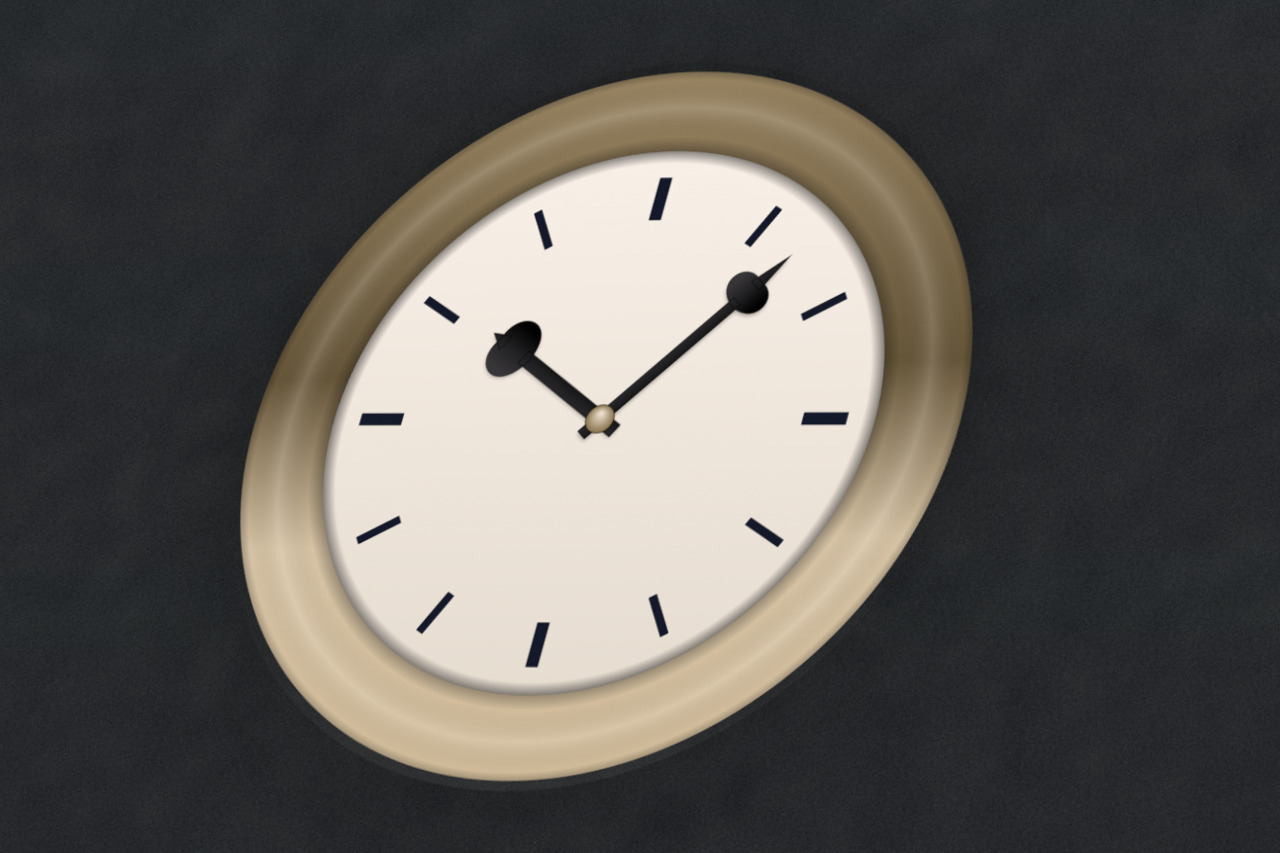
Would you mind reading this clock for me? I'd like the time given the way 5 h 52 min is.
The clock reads 10 h 07 min
